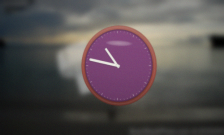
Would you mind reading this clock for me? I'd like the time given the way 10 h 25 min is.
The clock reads 10 h 47 min
